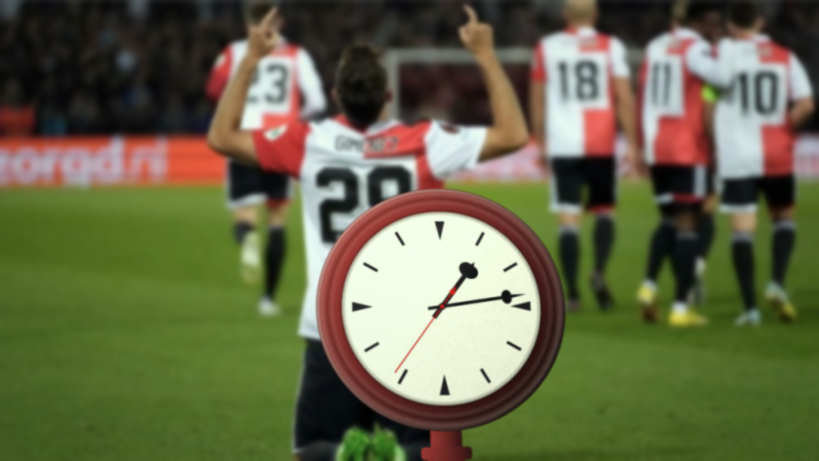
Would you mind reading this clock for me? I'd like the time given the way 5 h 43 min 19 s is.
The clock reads 1 h 13 min 36 s
